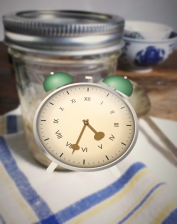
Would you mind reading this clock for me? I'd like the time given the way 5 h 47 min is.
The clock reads 4 h 33 min
